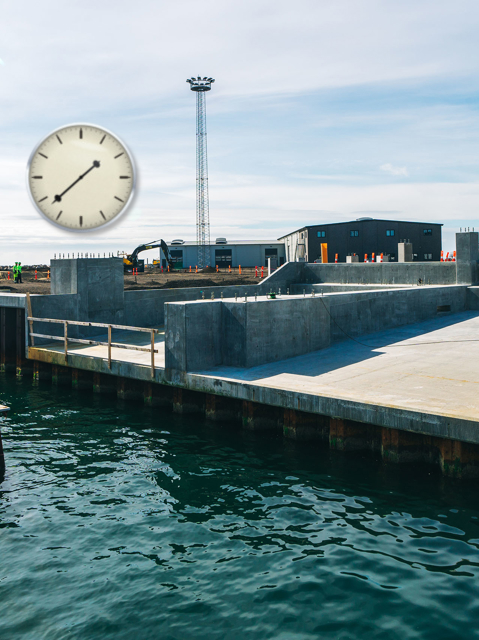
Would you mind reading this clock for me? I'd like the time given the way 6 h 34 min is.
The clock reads 1 h 38 min
